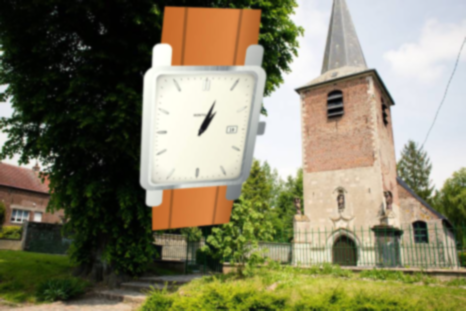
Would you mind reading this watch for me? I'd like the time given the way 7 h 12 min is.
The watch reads 1 h 03 min
